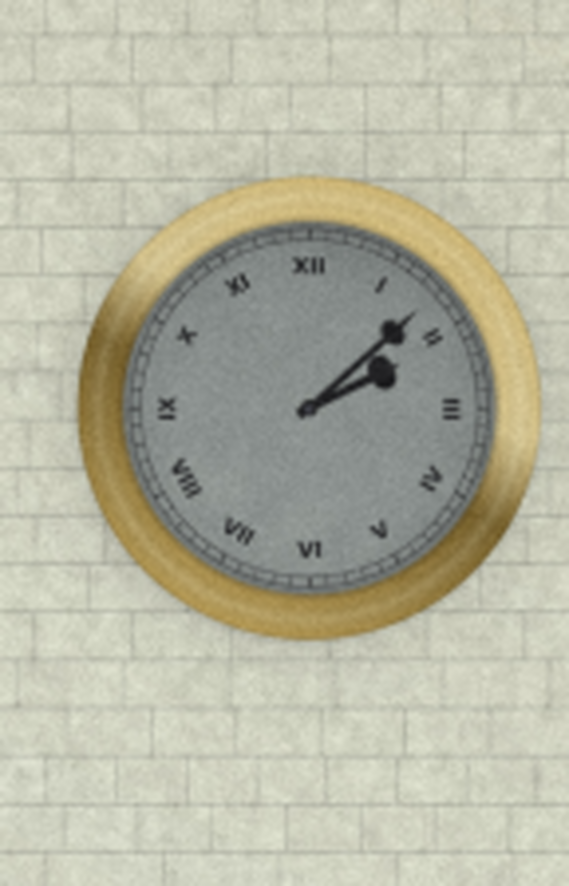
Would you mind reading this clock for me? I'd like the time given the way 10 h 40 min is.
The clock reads 2 h 08 min
